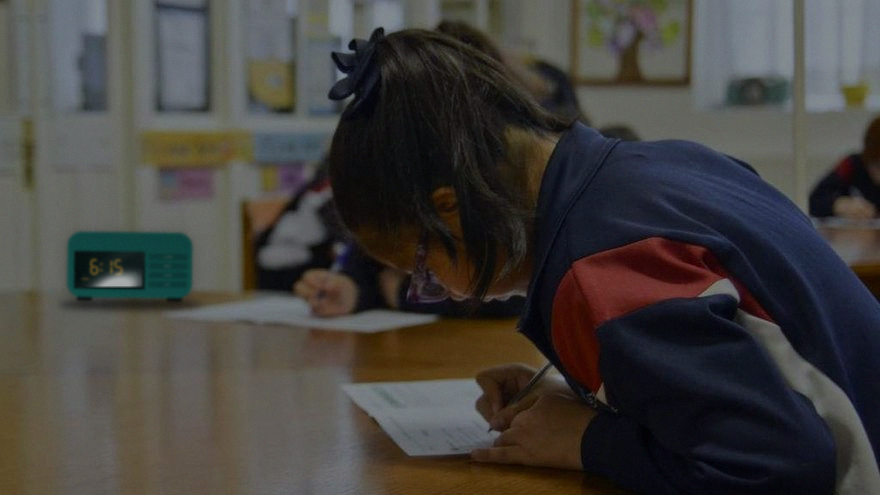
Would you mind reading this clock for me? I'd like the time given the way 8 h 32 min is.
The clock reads 6 h 15 min
